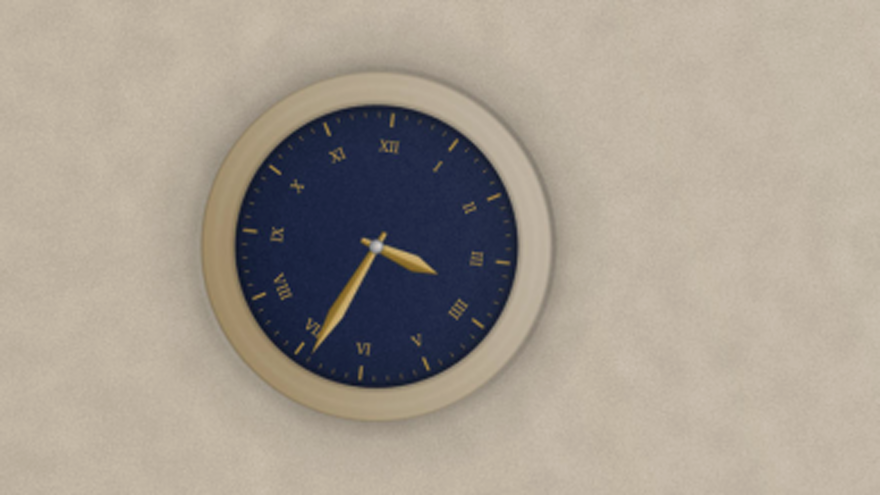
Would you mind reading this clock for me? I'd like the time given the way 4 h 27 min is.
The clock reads 3 h 34 min
